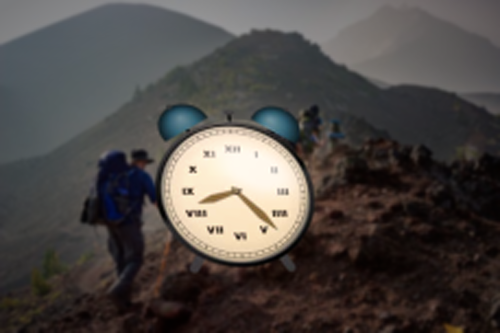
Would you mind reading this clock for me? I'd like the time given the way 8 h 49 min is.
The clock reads 8 h 23 min
